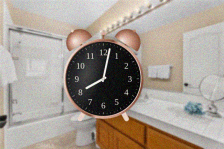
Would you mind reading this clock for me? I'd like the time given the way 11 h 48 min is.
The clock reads 8 h 02 min
